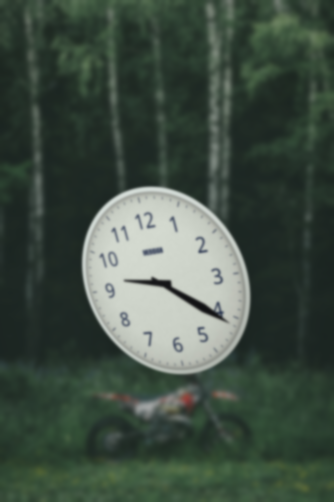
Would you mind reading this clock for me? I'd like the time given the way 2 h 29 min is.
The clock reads 9 h 21 min
